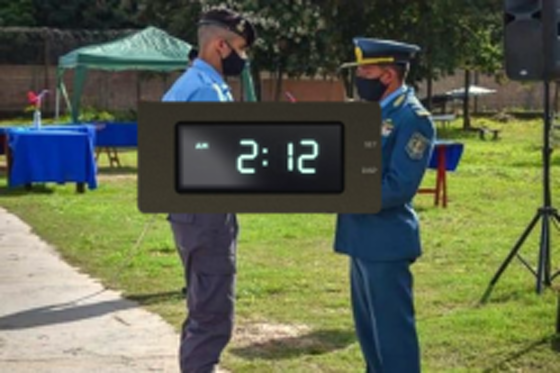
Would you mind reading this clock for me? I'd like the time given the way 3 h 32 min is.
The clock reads 2 h 12 min
